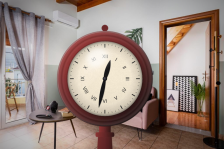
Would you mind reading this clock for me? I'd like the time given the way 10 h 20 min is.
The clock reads 12 h 32 min
